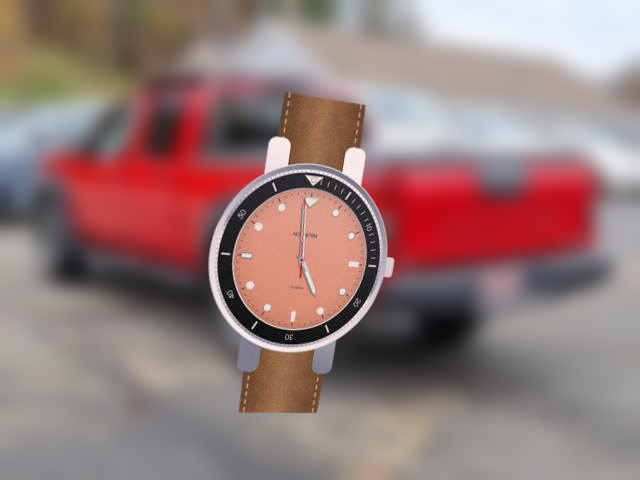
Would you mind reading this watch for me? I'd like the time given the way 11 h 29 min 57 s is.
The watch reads 4 h 58 min 59 s
